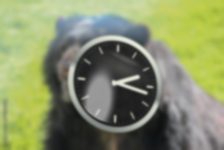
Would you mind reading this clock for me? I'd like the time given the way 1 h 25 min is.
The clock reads 2 h 17 min
